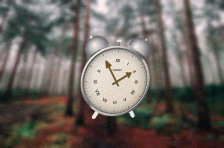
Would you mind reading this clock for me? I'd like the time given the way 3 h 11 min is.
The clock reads 1 h 55 min
